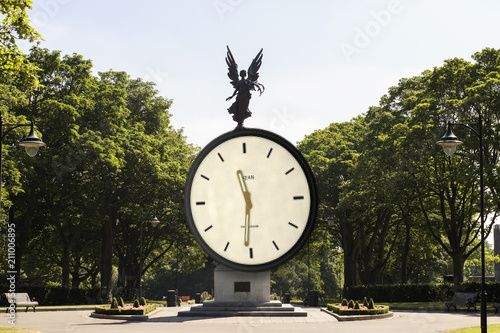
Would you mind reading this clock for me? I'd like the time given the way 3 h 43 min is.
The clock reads 11 h 31 min
